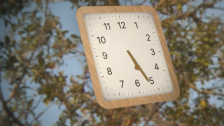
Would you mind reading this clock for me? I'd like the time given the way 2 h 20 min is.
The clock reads 5 h 26 min
